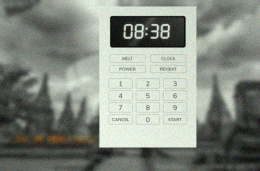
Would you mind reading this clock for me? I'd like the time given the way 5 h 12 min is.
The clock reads 8 h 38 min
